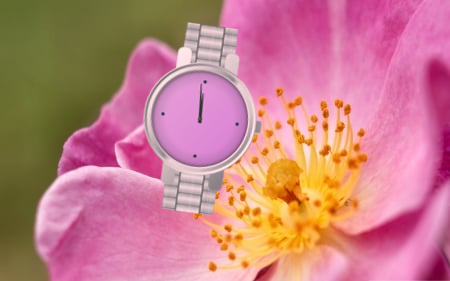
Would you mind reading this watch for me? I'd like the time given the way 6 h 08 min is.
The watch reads 11 h 59 min
